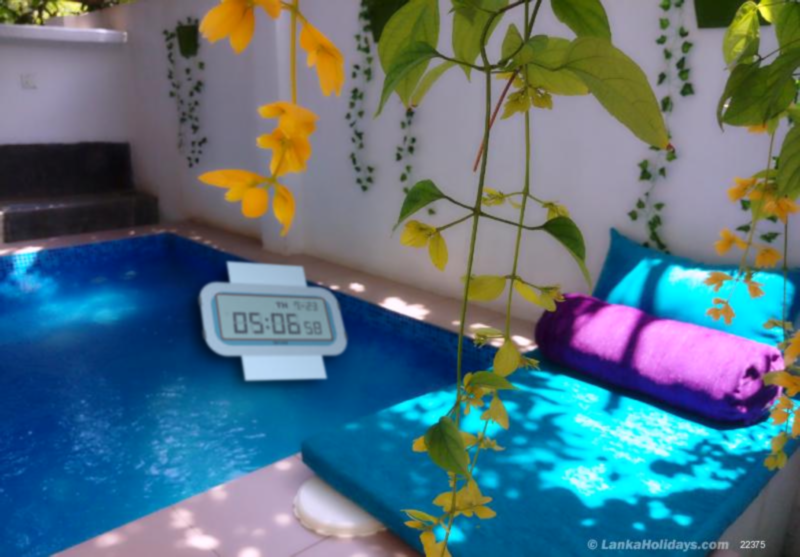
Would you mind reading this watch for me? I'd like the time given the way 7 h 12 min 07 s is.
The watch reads 5 h 06 min 58 s
